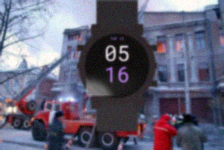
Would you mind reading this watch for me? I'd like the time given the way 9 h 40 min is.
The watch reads 5 h 16 min
